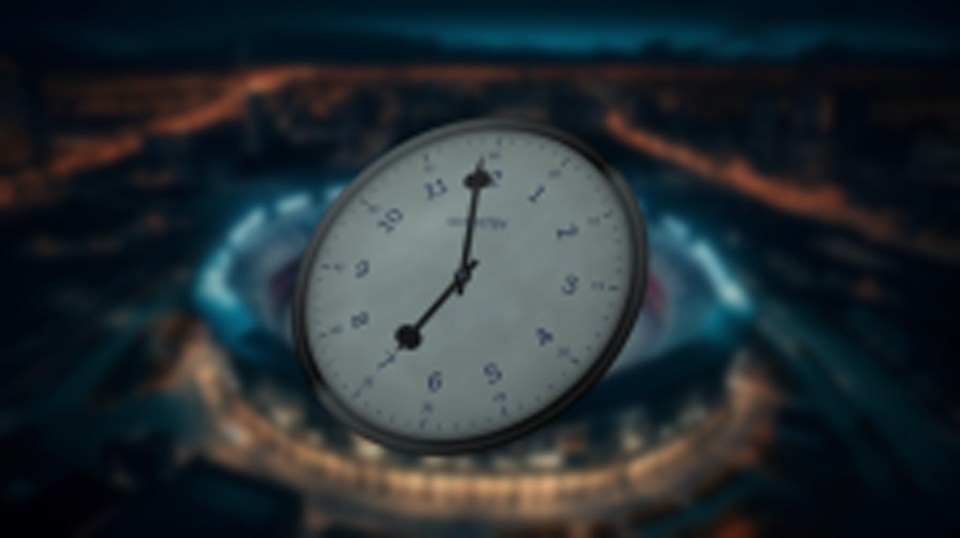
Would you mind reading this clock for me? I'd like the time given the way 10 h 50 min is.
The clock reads 6 h 59 min
